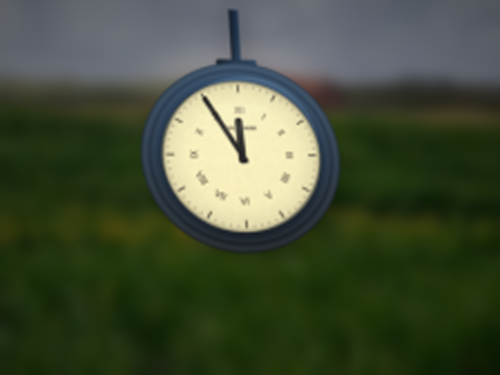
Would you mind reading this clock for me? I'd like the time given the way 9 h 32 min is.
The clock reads 11 h 55 min
